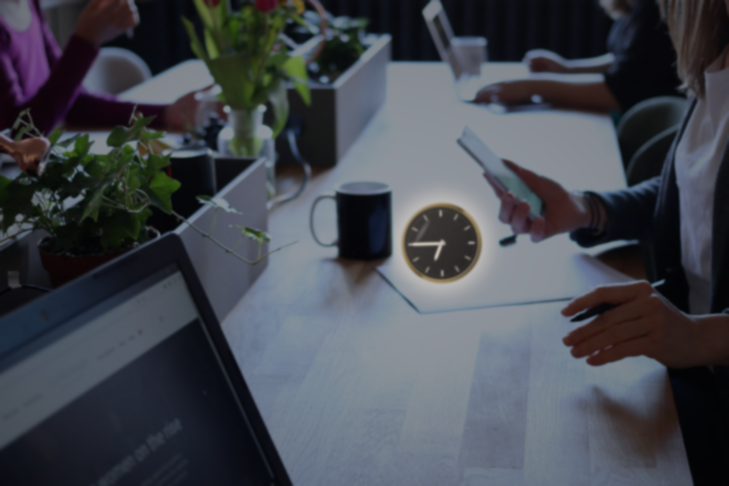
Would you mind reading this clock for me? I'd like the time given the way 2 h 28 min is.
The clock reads 6 h 45 min
